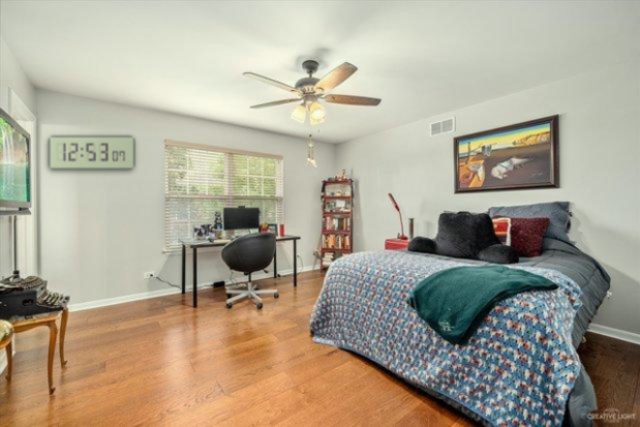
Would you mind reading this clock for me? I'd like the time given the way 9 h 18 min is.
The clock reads 12 h 53 min
